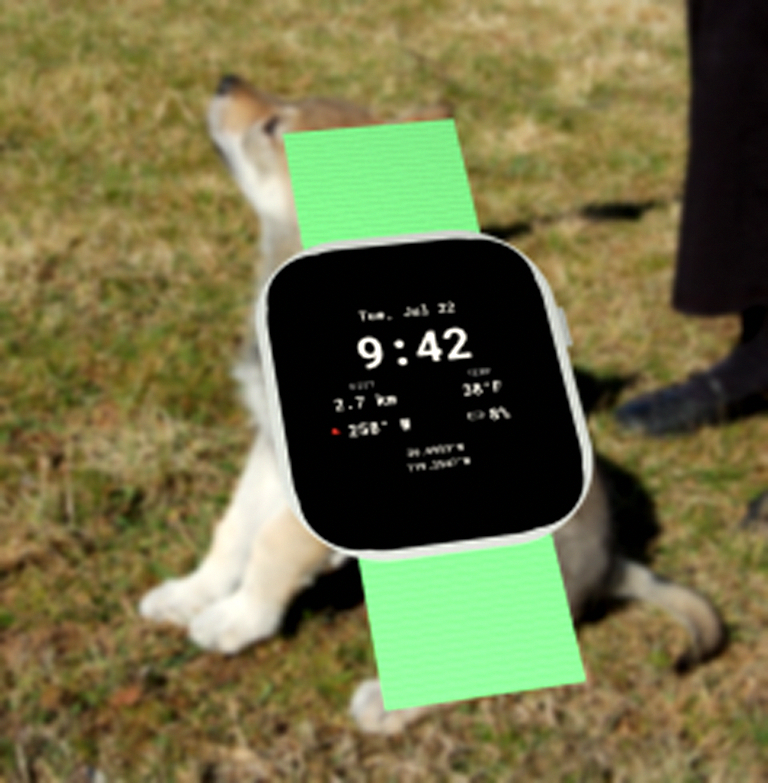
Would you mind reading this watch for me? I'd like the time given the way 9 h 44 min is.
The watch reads 9 h 42 min
